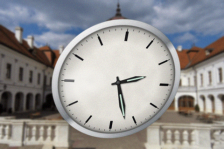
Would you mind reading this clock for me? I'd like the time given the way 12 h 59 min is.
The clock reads 2 h 27 min
